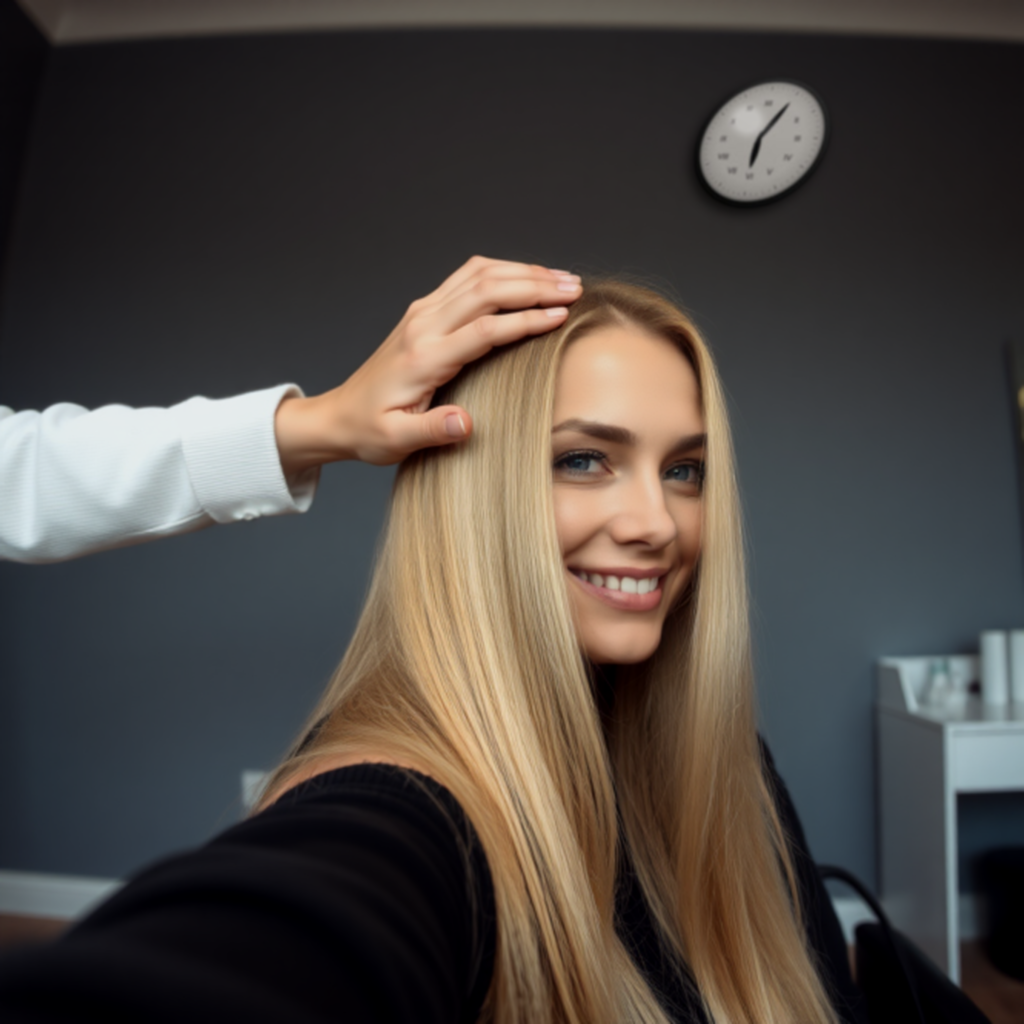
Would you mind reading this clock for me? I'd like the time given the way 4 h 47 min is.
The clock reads 6 h 05 min
